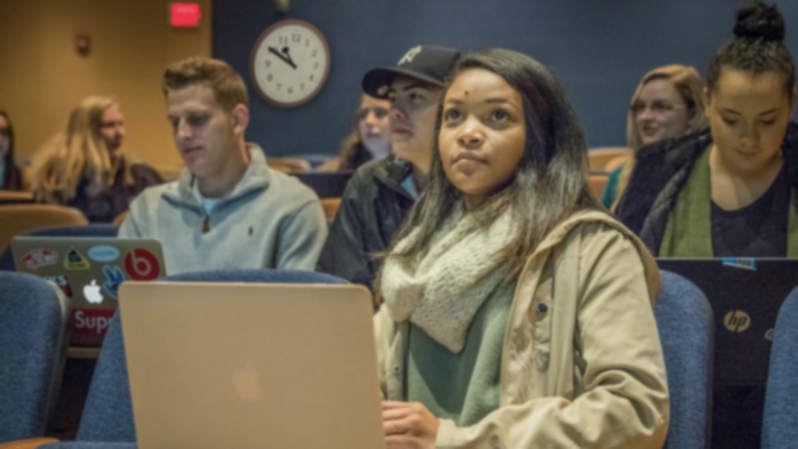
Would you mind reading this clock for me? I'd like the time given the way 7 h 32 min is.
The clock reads 10 h 50 min
